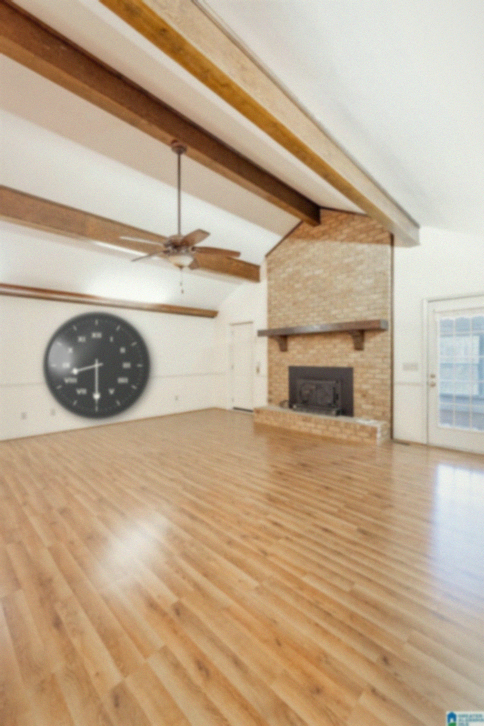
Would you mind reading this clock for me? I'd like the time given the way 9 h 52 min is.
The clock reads 8 h 30 min
